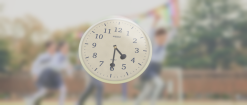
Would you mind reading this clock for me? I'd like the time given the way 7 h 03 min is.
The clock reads 4 h 30 min
